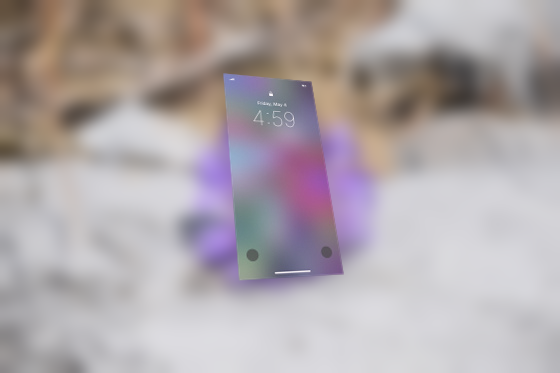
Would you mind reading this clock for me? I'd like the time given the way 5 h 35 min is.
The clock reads 4 h 59 min
